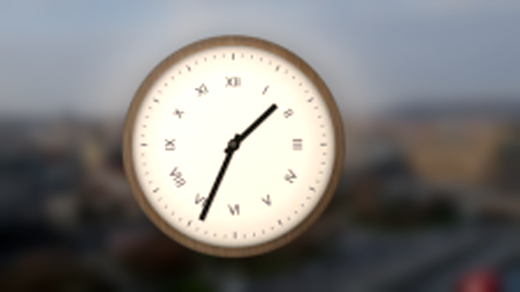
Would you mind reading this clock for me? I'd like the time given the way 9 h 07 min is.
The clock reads 1 h 34 min
